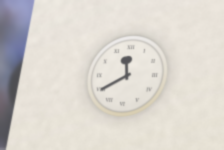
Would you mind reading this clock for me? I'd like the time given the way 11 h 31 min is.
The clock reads 11 h 40 min
